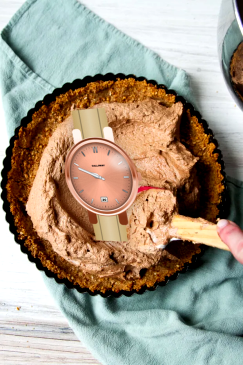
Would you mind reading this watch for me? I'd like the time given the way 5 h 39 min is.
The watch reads 9 h 49 min
